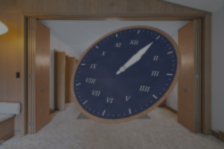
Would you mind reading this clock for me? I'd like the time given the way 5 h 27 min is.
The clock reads 1 h 05 min
